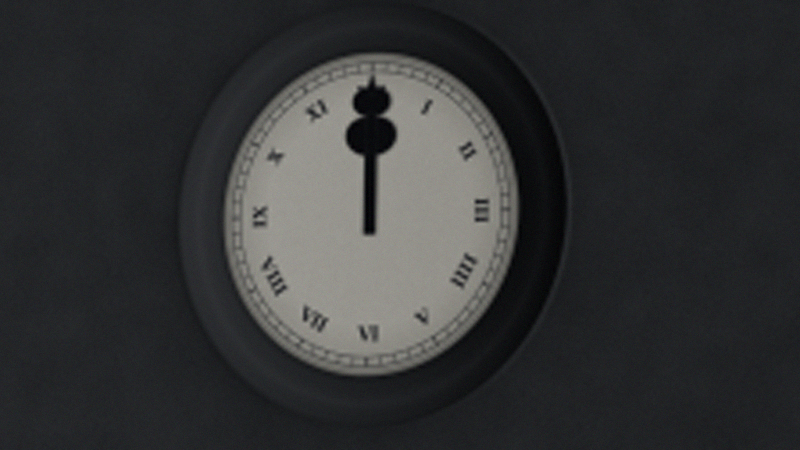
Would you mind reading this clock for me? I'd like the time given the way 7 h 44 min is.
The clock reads 12 h 00 min
